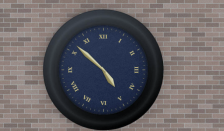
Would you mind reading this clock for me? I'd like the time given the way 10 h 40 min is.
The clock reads 4 h 52 min
